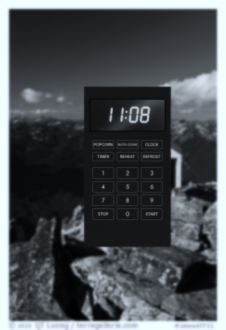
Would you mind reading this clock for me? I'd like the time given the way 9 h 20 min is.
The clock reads 11 h 08 min
